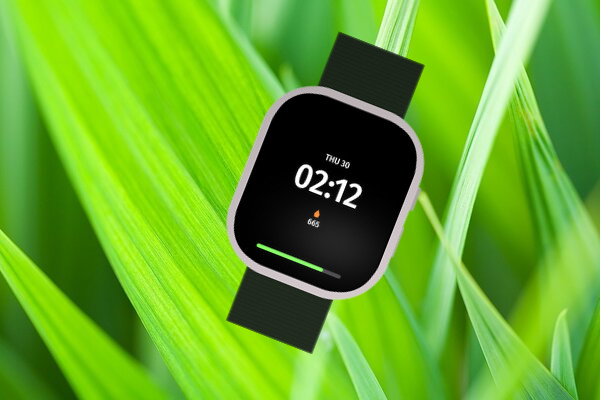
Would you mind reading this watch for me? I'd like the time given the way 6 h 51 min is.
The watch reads 2 h 12 min
